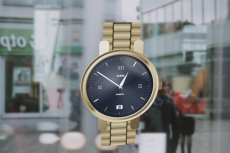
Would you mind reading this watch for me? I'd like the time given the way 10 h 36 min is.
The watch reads 12 h 51 min
